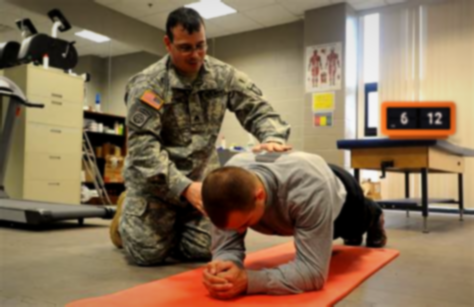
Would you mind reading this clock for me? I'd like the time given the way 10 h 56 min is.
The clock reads 6 h 12 min
